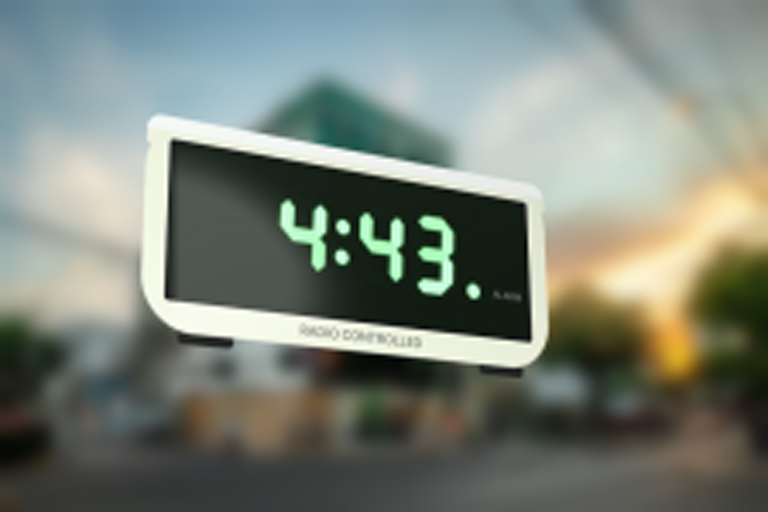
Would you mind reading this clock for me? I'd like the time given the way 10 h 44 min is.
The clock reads 4 h 43 min
